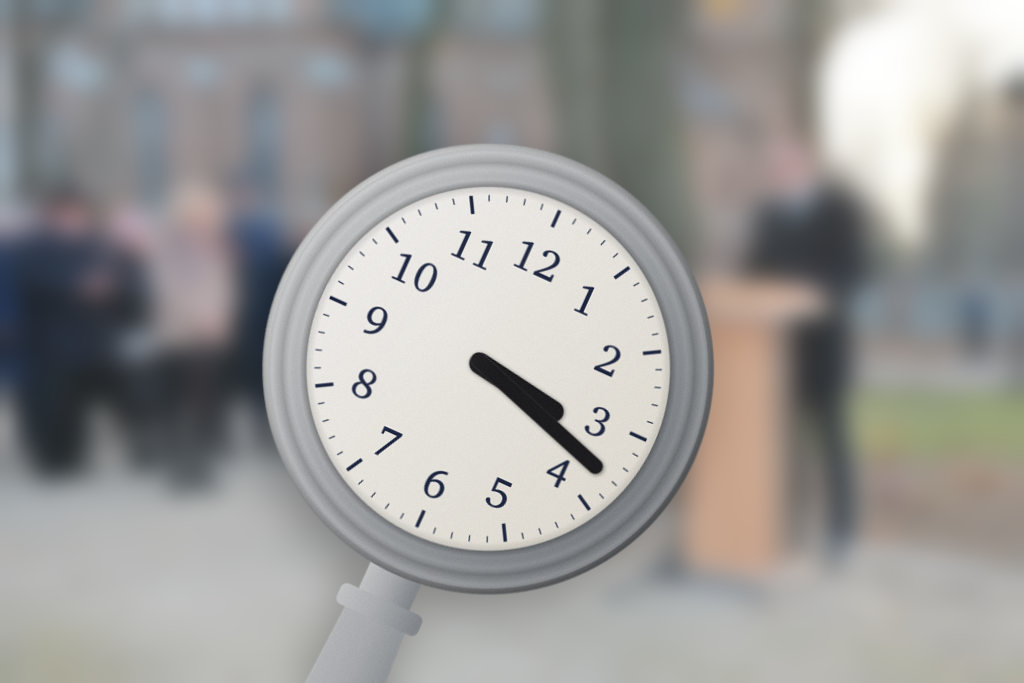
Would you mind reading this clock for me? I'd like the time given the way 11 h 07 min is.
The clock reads 3 h 18 min
